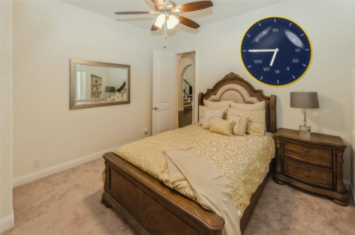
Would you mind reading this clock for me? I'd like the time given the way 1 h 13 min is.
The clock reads 6 h 45 min
